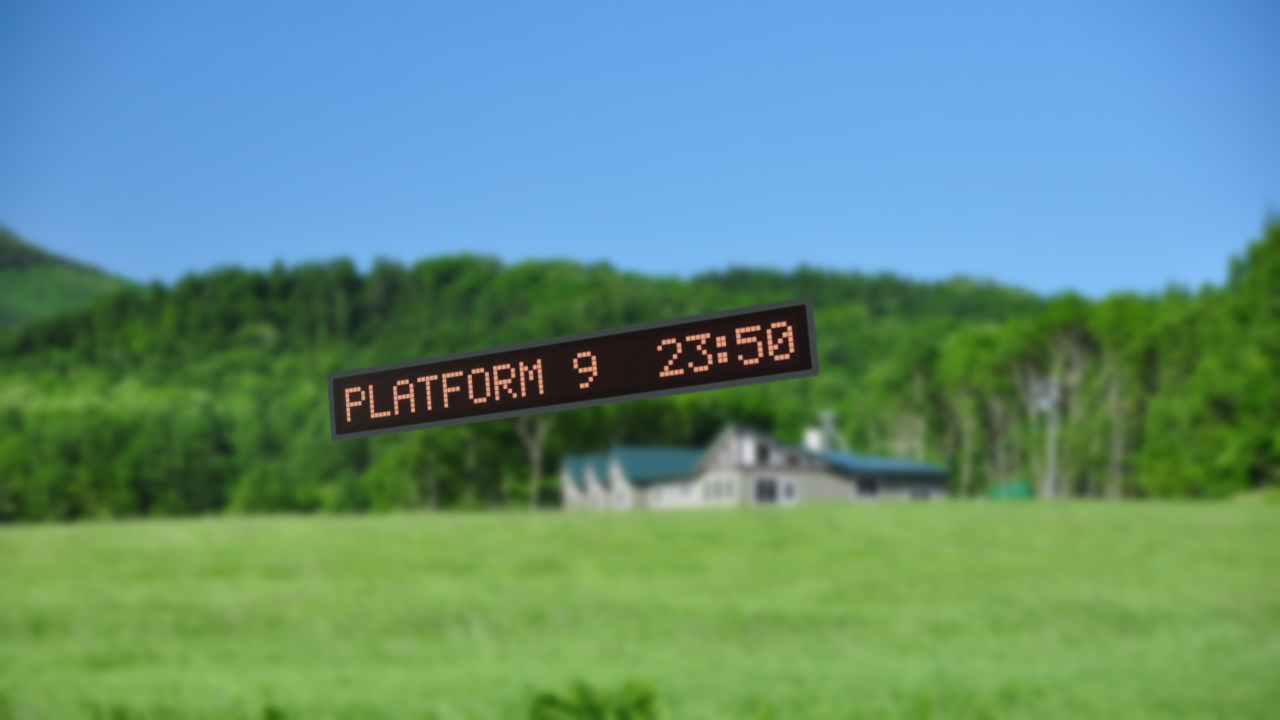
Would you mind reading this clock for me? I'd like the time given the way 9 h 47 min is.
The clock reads 23 h 50 min
